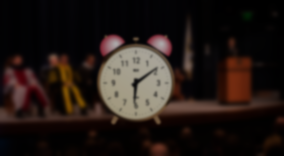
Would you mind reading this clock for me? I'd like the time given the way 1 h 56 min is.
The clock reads 6 h 09 min
